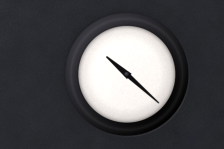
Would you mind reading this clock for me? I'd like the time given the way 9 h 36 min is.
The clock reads 10 h 22 min
